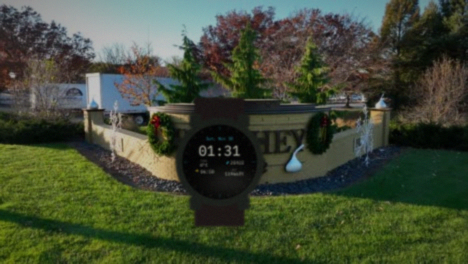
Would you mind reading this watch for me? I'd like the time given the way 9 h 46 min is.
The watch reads 1 h 31 min
